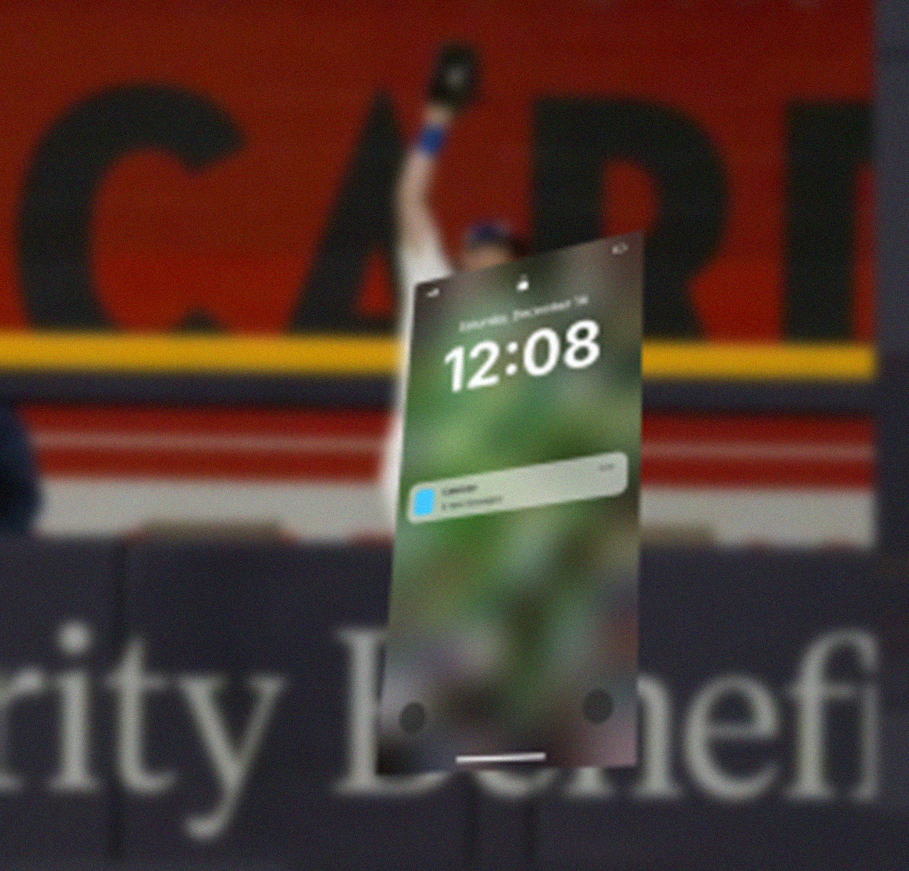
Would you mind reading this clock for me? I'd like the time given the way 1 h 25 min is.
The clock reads 12 h 08 min
